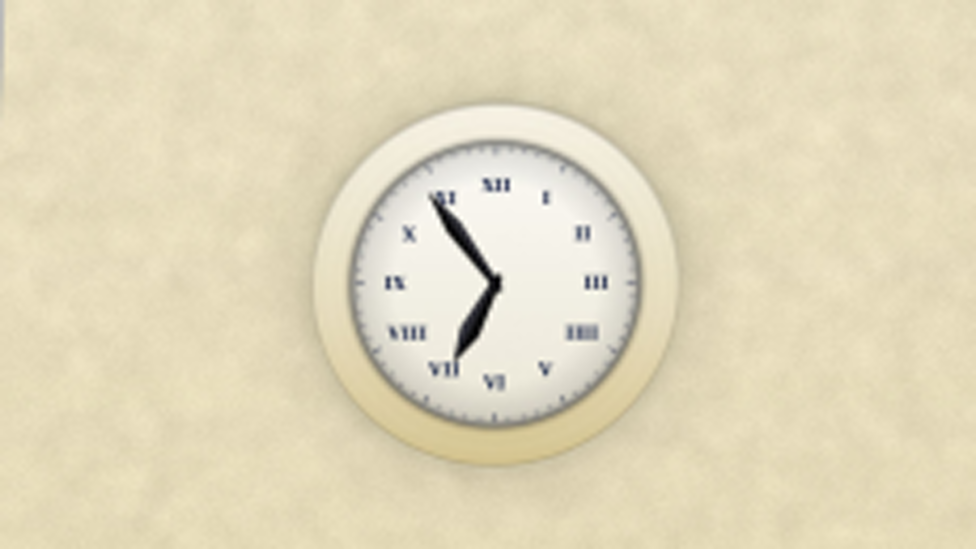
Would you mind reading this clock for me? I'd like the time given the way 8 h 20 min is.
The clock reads 6 h 54 min
